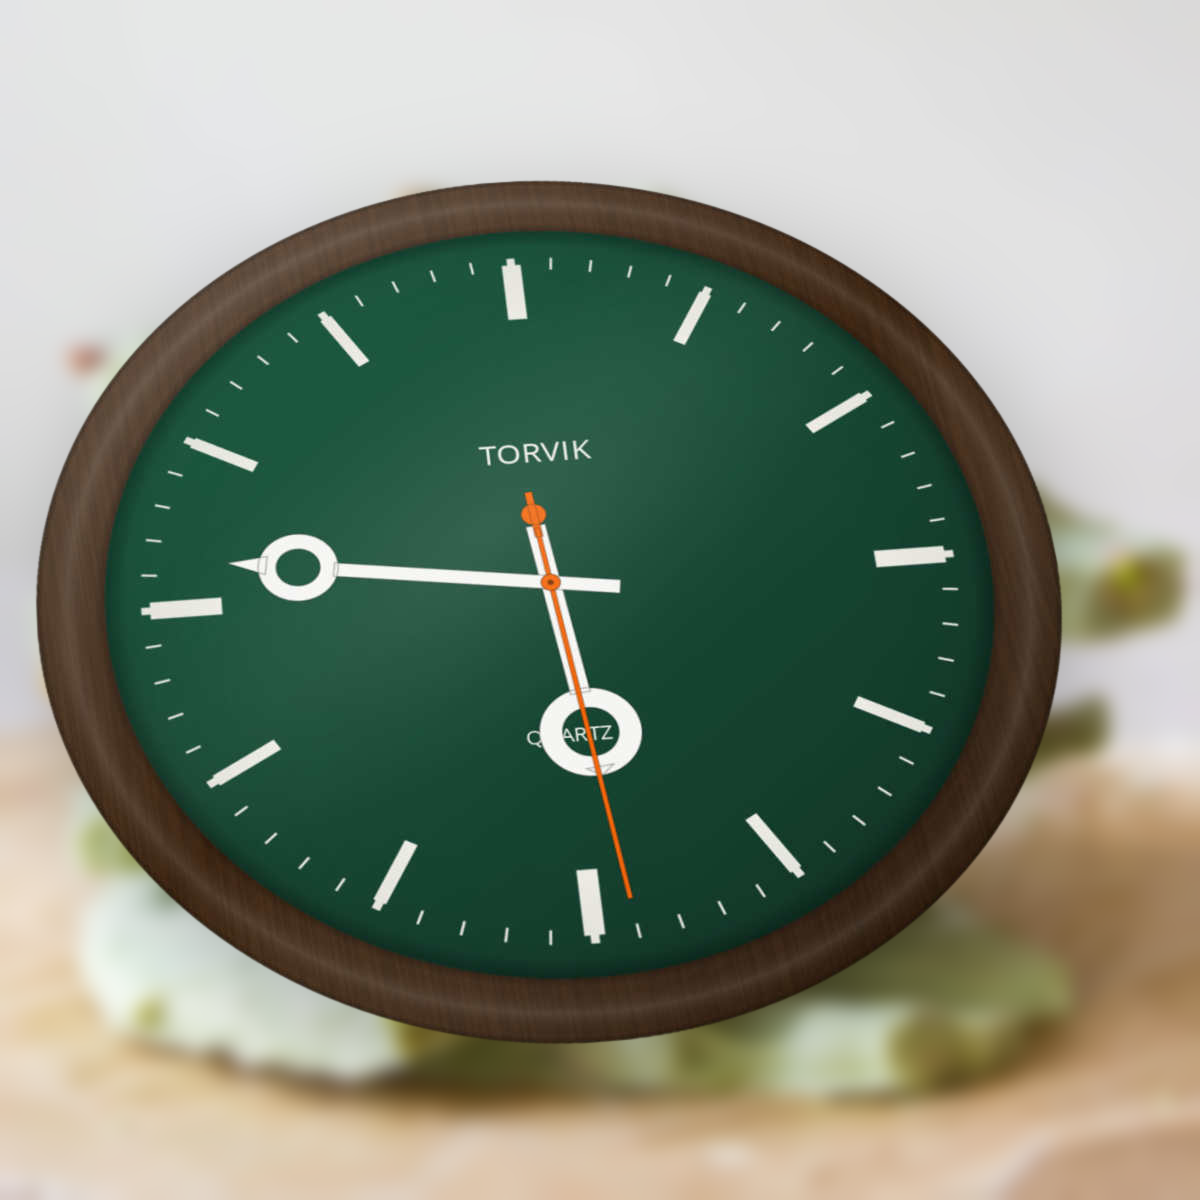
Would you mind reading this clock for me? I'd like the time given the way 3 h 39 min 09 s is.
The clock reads 5 h 46 min 29 s
